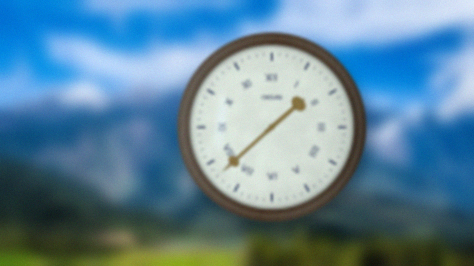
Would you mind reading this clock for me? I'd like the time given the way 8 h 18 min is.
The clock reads 1 h 38 min
